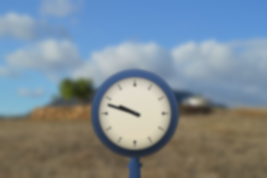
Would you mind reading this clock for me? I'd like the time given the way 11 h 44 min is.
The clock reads 9 h 48 min
